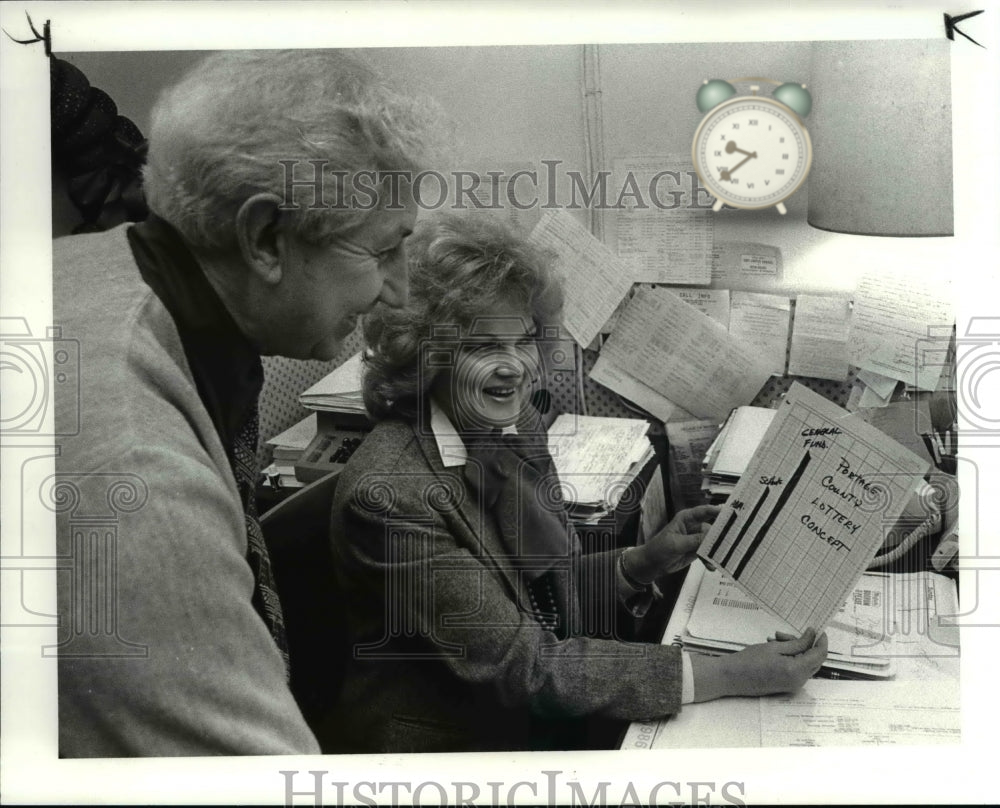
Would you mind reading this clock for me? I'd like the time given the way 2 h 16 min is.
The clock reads 9 h 38 min
